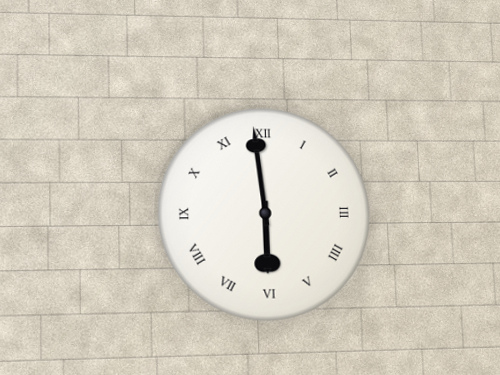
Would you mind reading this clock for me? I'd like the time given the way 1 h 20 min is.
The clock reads 5 h 59 min
